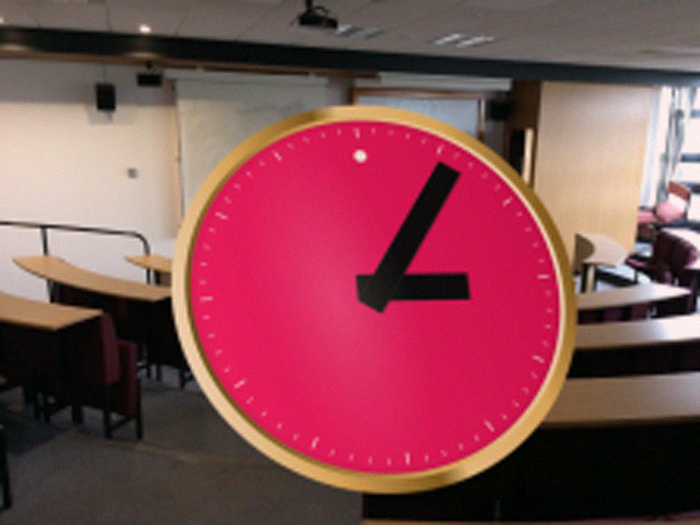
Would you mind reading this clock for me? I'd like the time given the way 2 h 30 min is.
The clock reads 3 h 06 min
